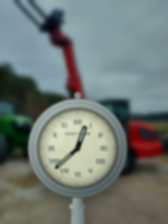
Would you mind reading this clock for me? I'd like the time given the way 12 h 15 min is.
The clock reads 12 h 38 min
